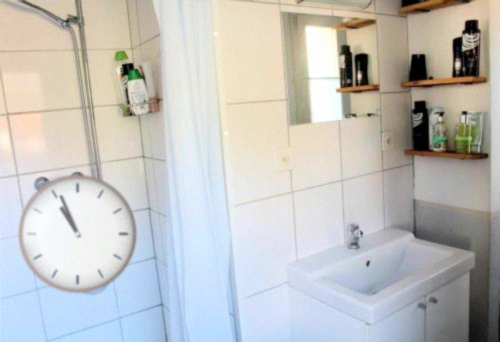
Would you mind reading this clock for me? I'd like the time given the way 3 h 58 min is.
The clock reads 10 h 56 min
